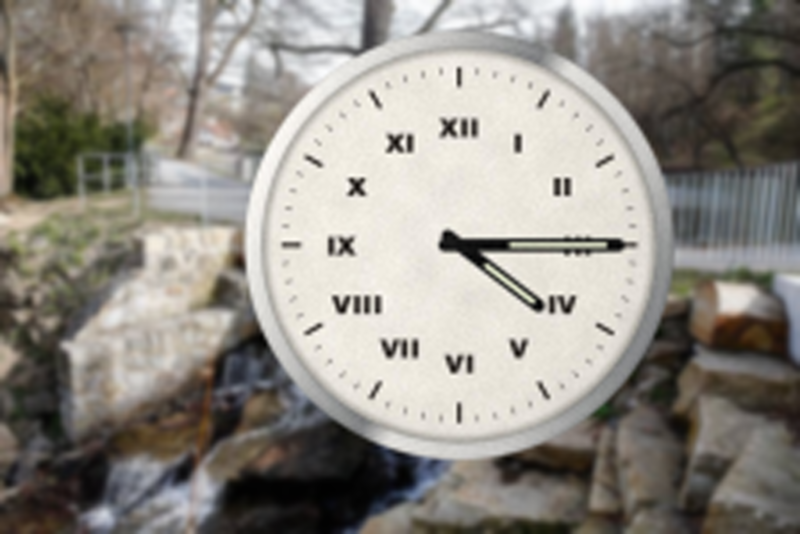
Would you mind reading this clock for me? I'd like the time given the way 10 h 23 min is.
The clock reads 4 h 15 min
